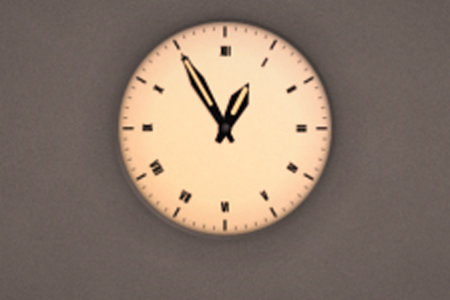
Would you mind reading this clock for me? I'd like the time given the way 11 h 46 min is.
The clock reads 12 h 55 min
